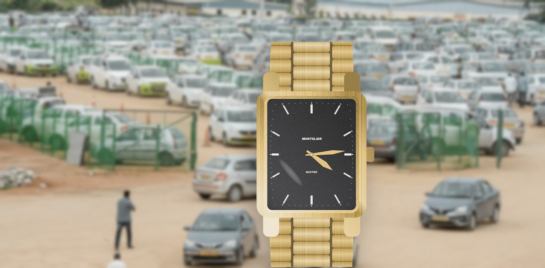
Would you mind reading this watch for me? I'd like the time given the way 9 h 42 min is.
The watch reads 4 h 14 min
